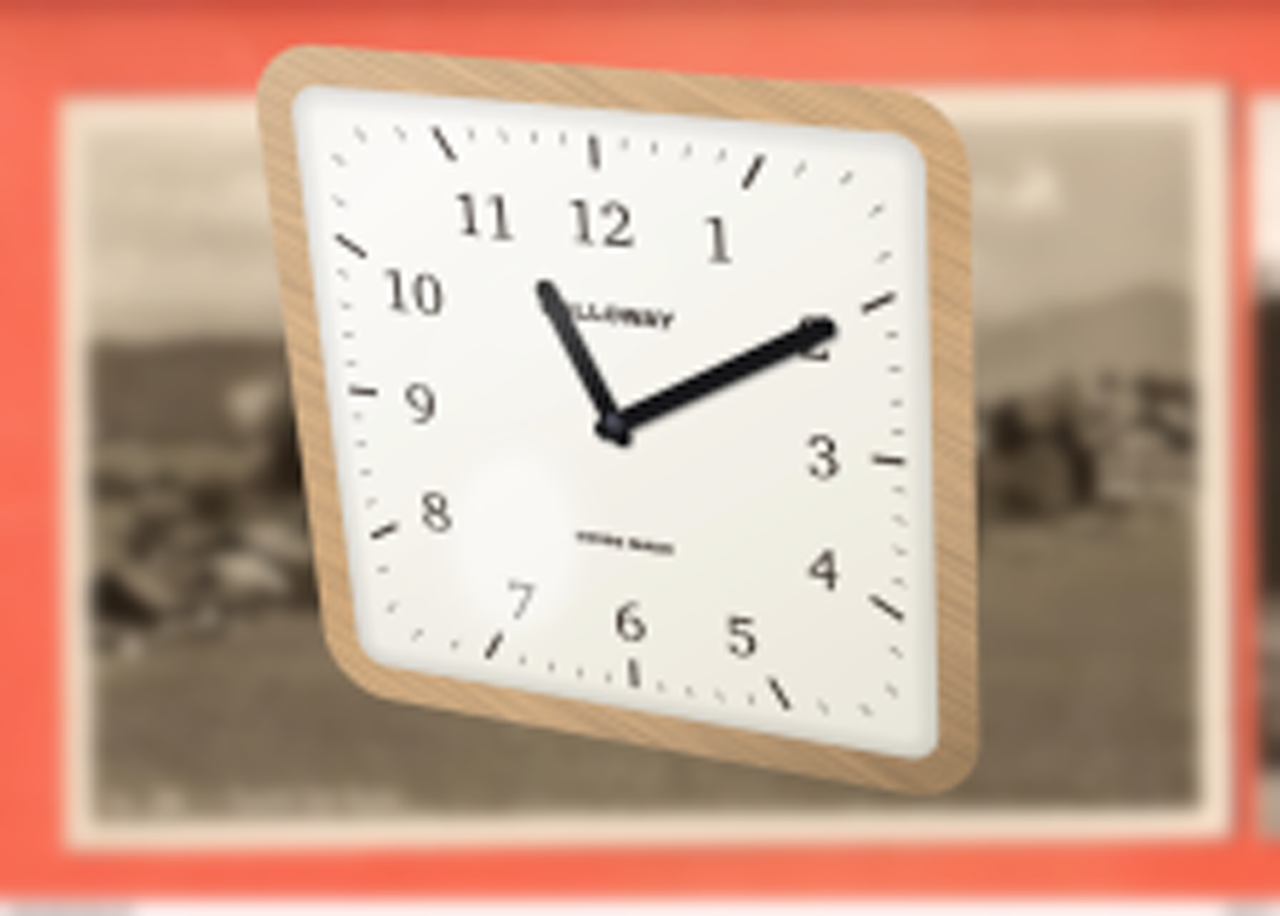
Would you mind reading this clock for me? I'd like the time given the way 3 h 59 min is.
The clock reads 11 h 10 min
